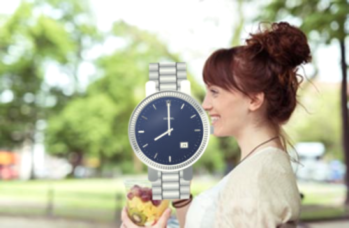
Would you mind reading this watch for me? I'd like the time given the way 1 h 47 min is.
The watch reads 8 h 00 min
